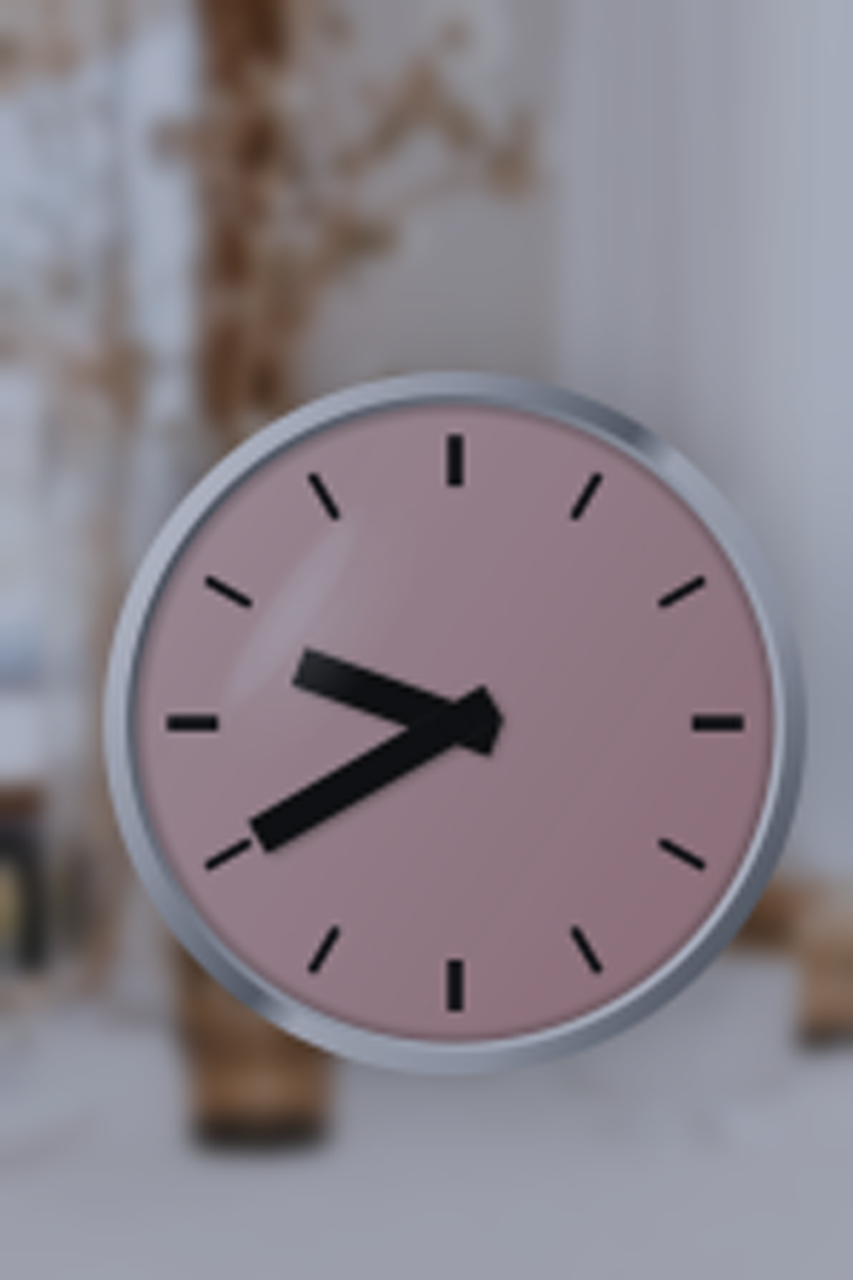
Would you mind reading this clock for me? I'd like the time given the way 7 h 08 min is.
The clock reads 9 h 40 min
